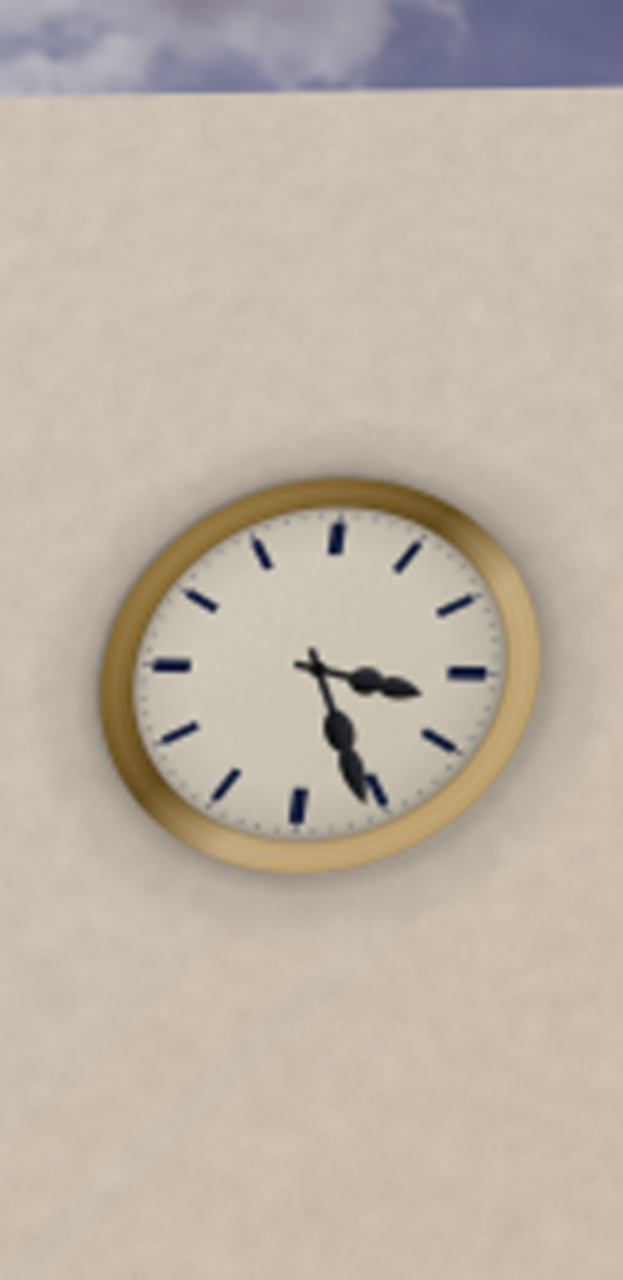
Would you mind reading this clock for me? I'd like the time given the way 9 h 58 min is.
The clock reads 3 h 26 min
